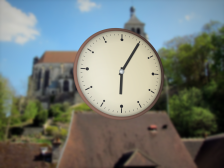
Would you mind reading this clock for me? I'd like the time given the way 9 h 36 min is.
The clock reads 6 h 05 min
